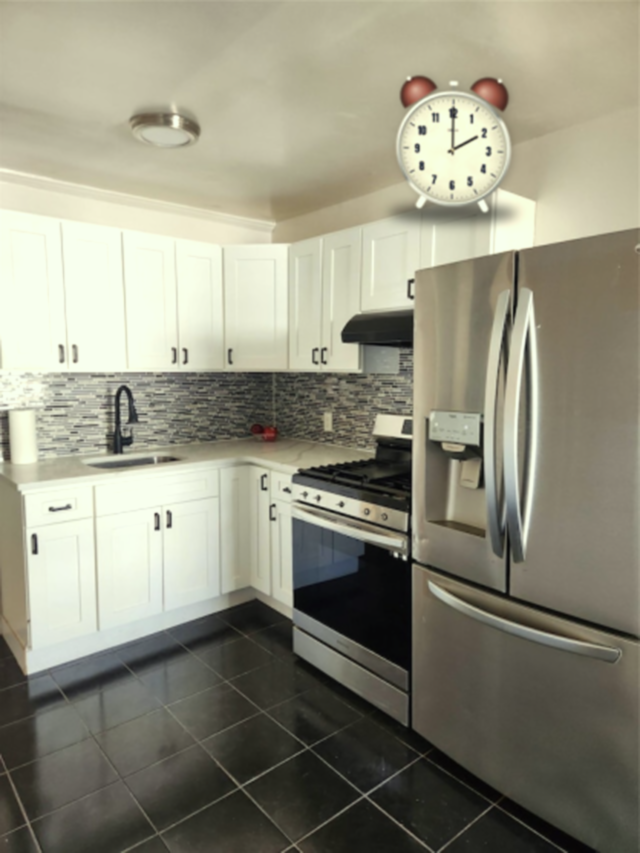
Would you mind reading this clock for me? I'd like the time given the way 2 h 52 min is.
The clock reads 2 h 00 min
